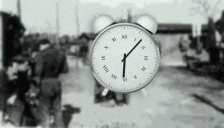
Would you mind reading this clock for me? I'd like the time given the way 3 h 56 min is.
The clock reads 6 h 07 min
